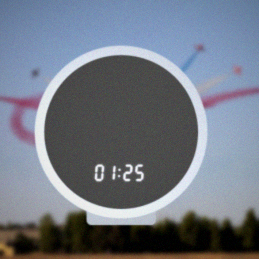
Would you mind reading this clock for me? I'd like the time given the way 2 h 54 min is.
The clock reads 1 h 25 min
